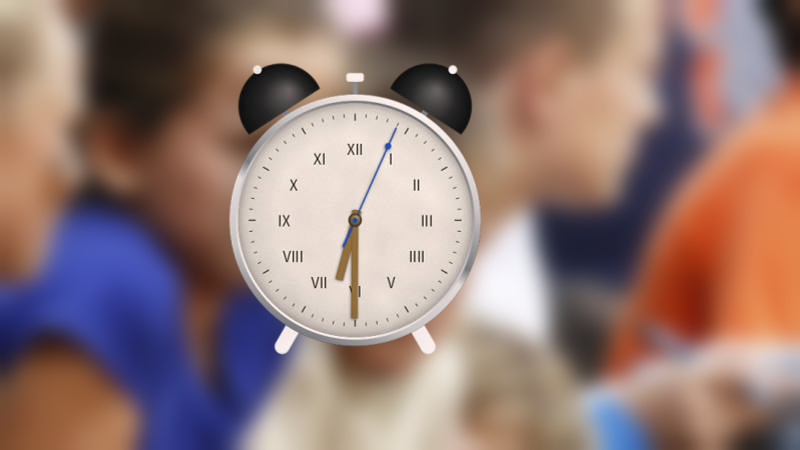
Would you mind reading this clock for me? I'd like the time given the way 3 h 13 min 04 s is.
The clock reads 6 h 30 min 04 s
